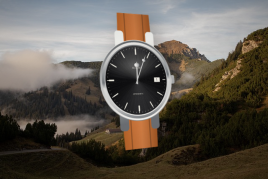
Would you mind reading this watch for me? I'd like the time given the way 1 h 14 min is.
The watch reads 12 h 04 min
